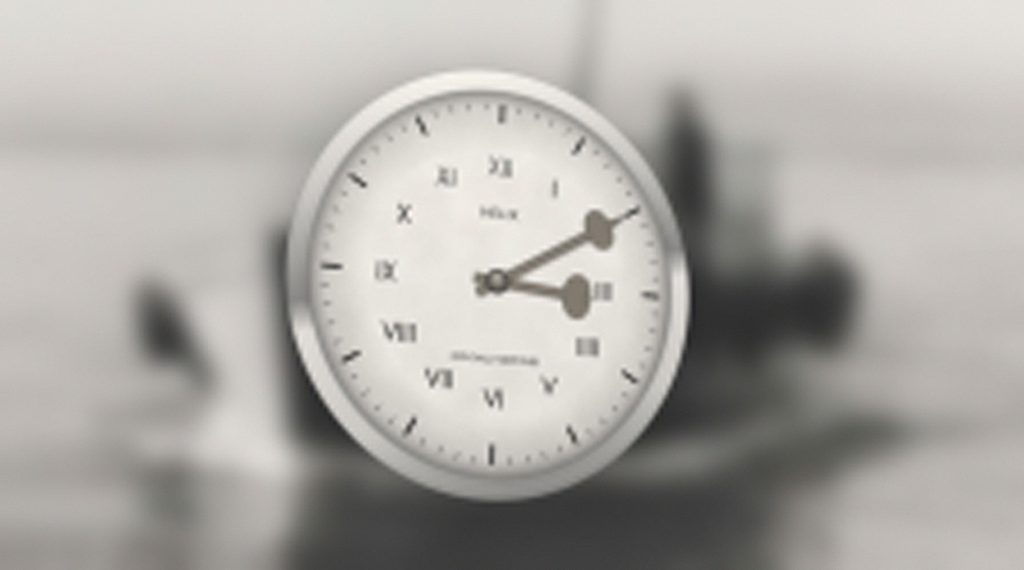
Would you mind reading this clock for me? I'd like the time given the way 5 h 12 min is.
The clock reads 3 h 10 min
